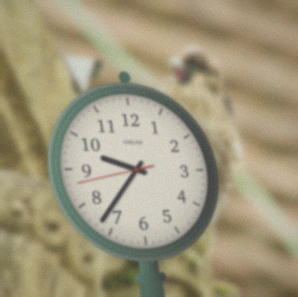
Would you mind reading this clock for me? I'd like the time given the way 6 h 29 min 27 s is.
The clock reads 9 h 36 min 43 s
